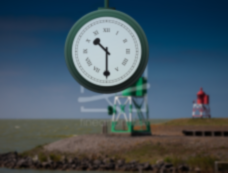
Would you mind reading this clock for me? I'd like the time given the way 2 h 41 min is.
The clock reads 10 h 30 min
